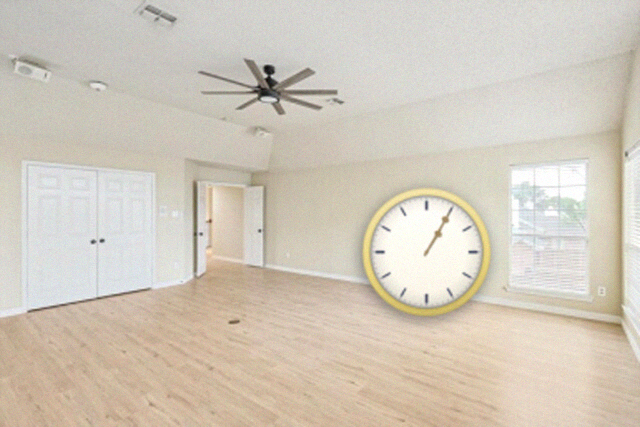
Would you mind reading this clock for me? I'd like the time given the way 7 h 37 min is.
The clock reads 1 h 05 min
